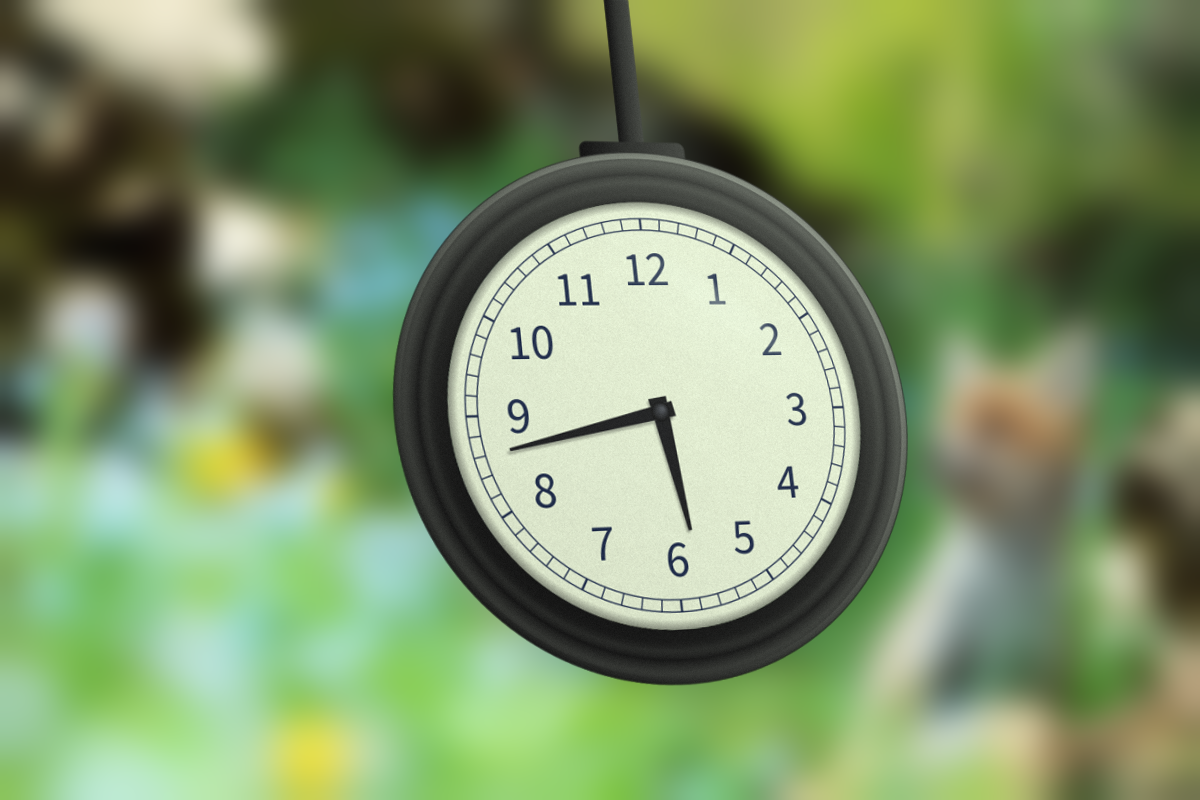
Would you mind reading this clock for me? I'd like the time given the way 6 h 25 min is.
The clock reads 5 h 43 min
